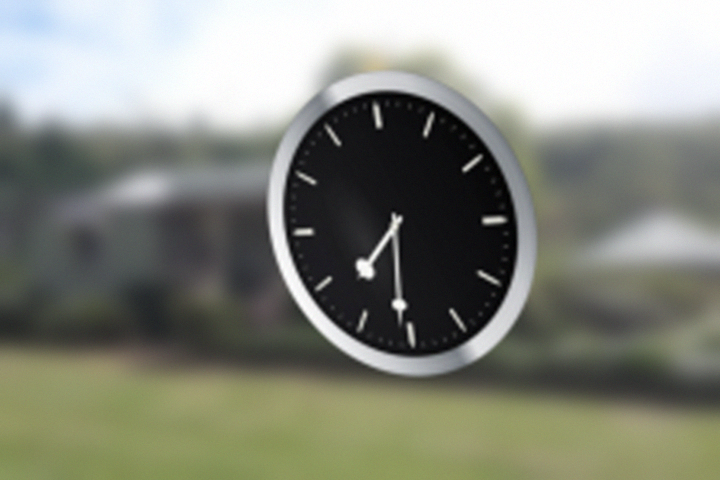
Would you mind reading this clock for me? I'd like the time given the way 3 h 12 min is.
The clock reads 7 h 31 min
